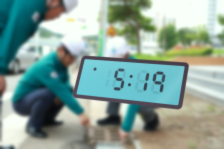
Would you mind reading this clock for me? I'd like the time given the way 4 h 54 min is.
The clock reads 5 h 19 min
